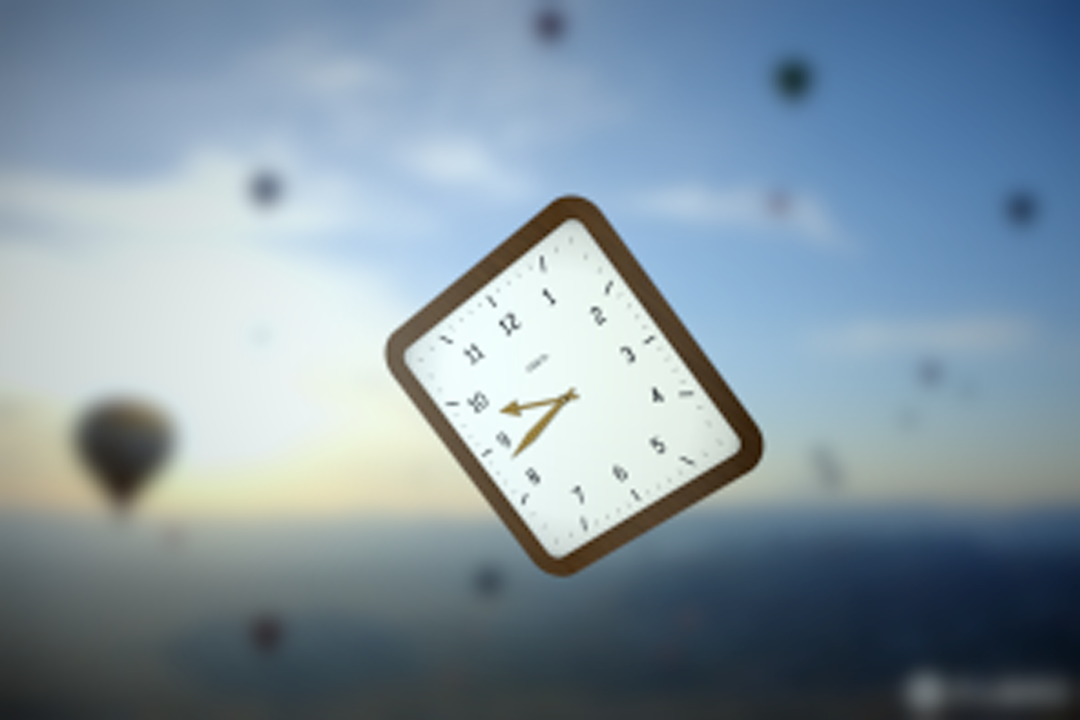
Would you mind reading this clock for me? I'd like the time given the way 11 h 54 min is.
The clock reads 9 h 43 min
